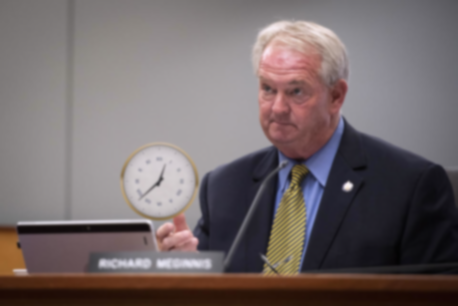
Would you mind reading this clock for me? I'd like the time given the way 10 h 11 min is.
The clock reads 12 h 38 min
